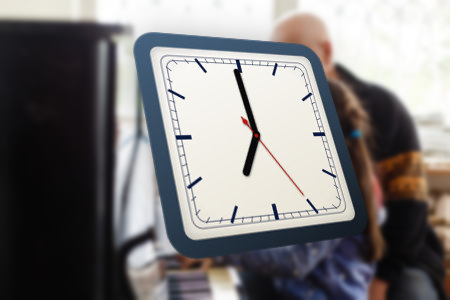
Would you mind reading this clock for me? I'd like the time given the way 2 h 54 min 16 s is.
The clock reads 6 h 59 min 25 s
